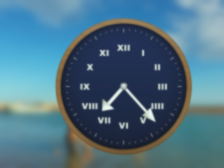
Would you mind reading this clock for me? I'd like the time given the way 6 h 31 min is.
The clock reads 7 h 23 min
